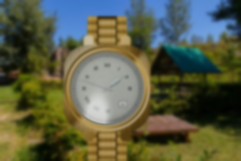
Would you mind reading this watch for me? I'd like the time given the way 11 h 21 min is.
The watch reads 1 h 48 min
